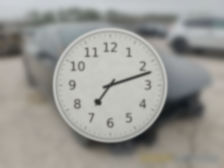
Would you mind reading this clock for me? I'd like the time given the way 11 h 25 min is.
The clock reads 7 h 12 min
